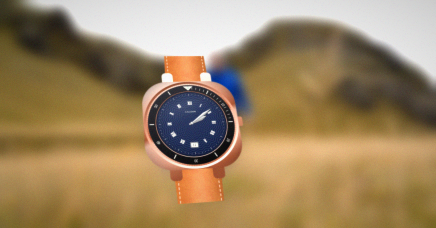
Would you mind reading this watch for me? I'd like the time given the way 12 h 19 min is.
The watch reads 2 h 09 min
